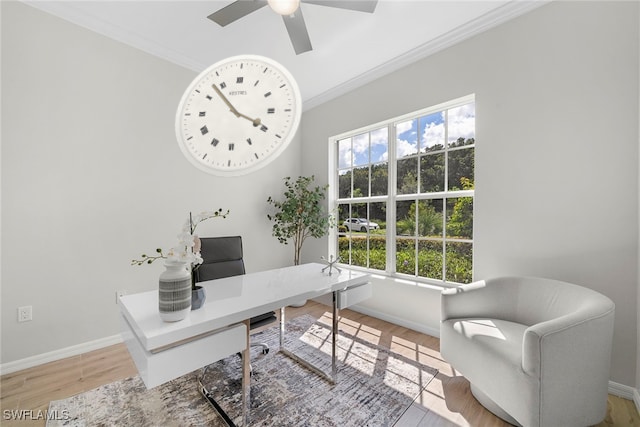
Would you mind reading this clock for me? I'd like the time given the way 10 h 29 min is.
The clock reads 3 h 53 min
